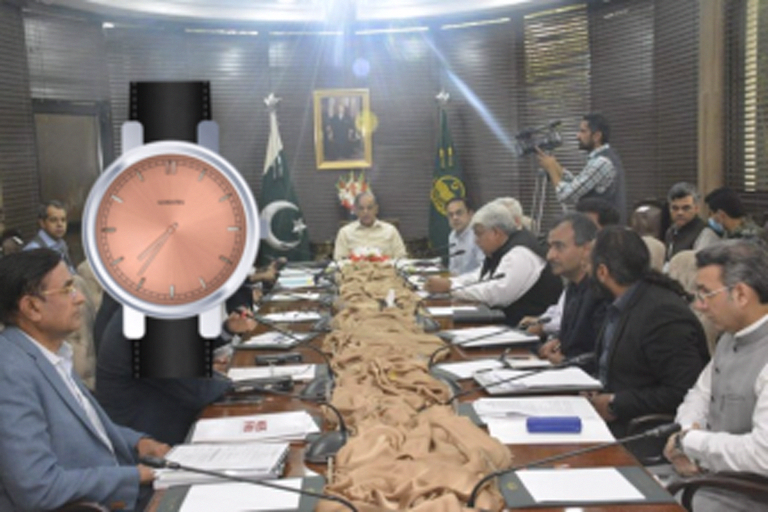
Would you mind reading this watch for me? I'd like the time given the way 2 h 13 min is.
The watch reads 7 h 36 min
